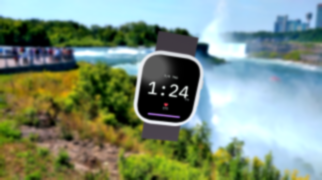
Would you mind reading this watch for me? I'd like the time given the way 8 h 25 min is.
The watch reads 1 h 24 min
